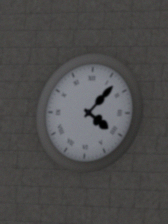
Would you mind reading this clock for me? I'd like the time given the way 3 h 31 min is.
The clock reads 4 h 07 min
